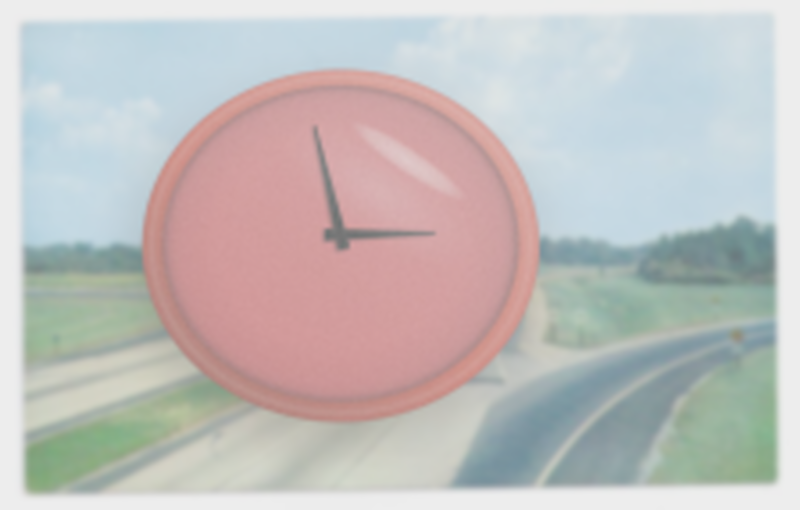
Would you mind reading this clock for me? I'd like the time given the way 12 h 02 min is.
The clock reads 2 h 58 min
